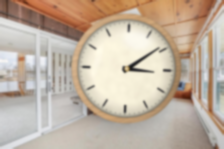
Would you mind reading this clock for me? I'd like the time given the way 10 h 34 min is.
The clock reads 3 h 09 min
